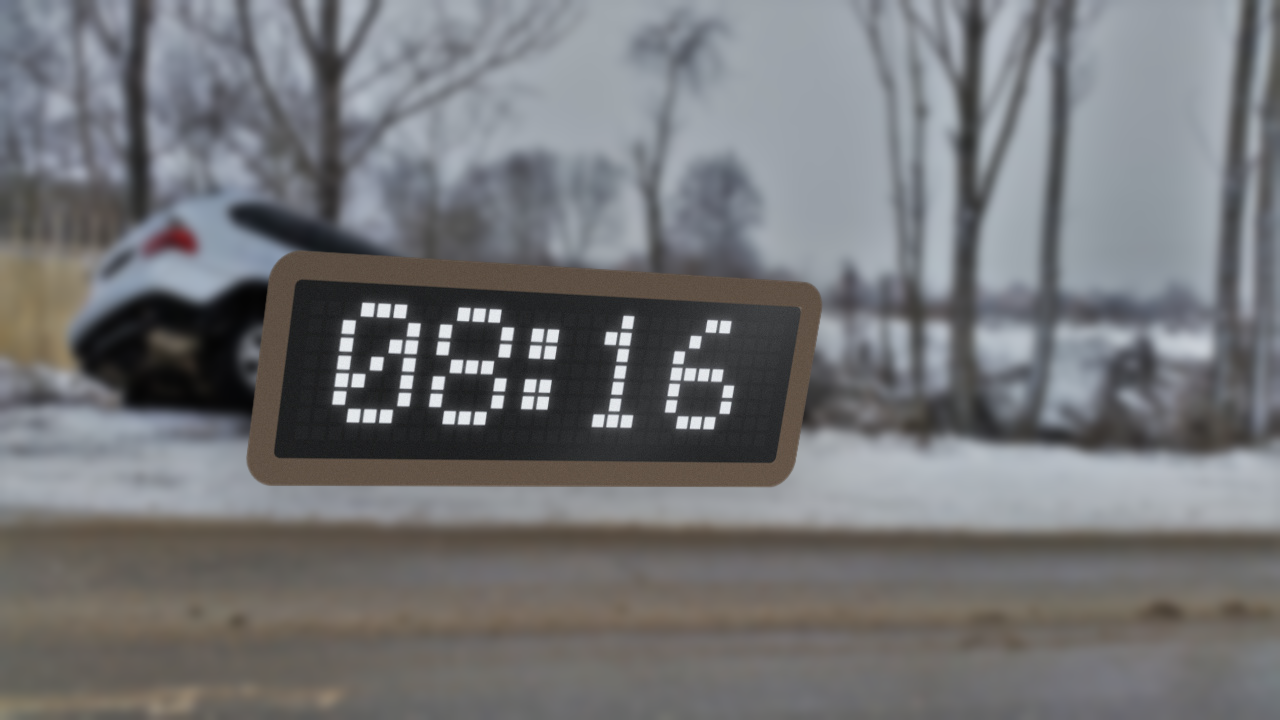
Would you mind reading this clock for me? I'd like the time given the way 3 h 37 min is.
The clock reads 8 h 16 min
